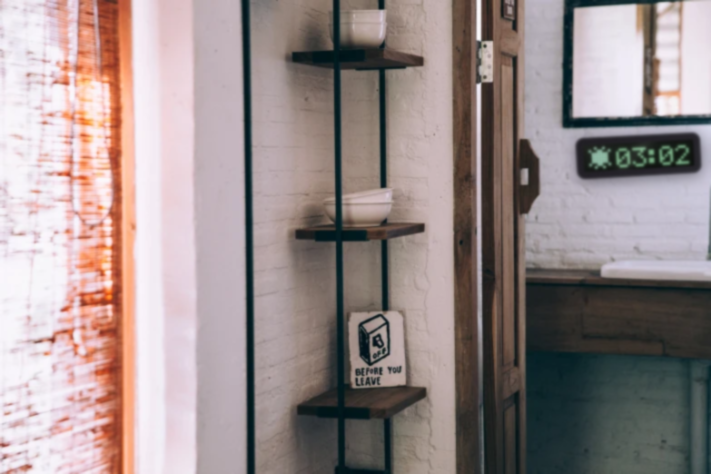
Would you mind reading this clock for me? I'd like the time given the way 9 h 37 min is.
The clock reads 3 h 02 min
